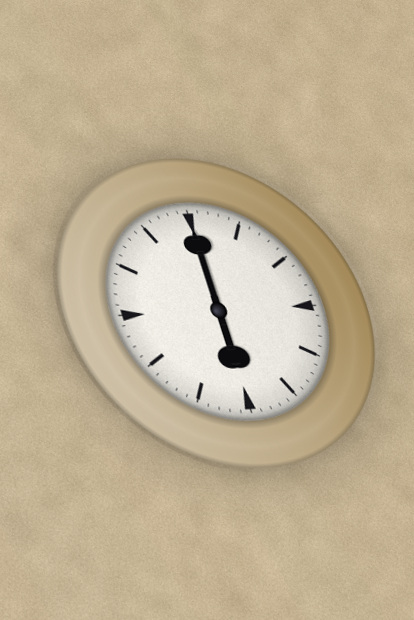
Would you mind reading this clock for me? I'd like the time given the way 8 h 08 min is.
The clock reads 6 h 00 min
